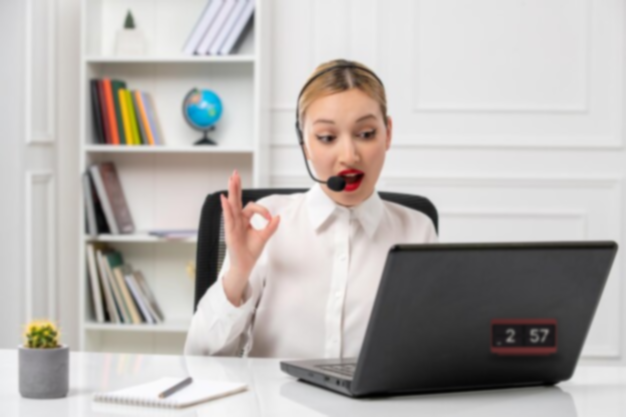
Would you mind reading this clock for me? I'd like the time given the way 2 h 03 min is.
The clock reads 2 h 57 min
